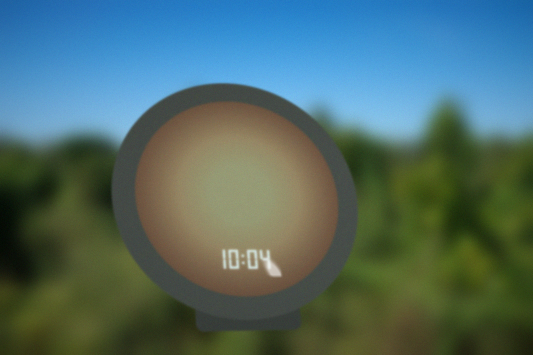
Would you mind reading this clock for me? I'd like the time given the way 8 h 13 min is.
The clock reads 10 h 04 min
